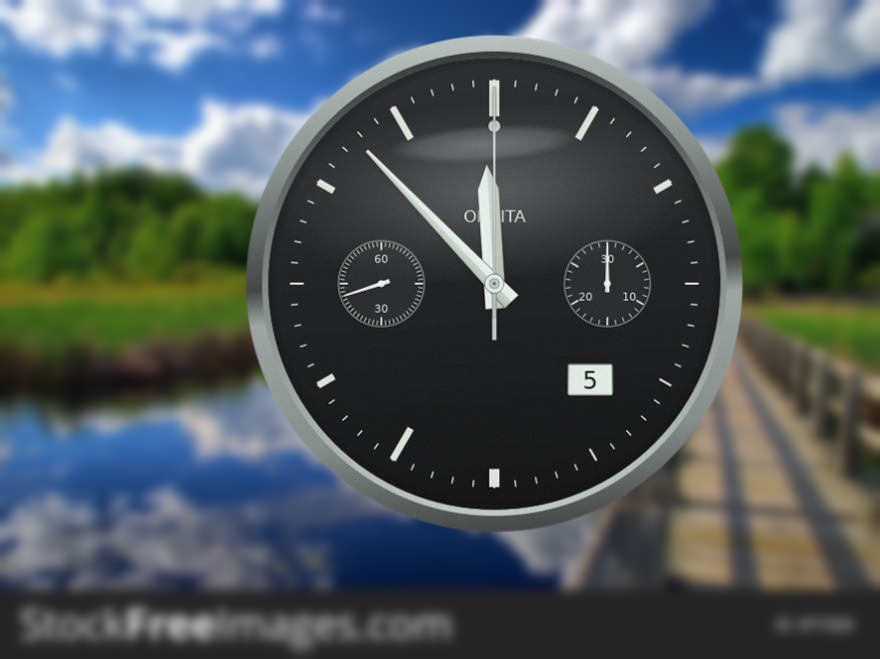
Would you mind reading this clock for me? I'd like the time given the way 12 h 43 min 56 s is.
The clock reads 11 h 52 min 42 s
